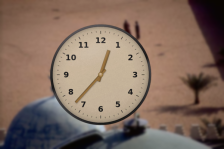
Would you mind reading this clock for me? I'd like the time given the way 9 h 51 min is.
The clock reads 12 h 37 min
